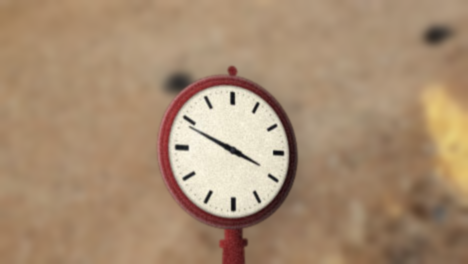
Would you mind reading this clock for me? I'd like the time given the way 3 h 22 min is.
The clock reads 3 h 49 min
